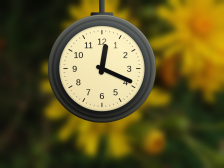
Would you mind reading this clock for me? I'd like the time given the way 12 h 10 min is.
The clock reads 12 h 19 min
